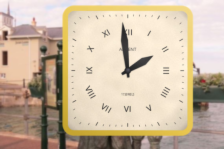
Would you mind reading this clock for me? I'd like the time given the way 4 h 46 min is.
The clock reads 1 h 59 min
